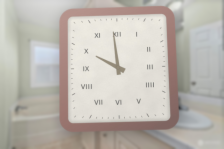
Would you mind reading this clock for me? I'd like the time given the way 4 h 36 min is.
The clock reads 9 h 59 min
